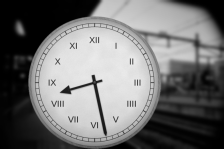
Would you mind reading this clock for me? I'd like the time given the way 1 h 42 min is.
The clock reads 8 h 28 min
